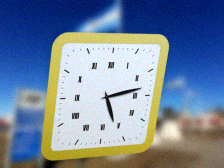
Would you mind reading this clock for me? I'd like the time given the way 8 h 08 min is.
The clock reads 5 h 13 min
